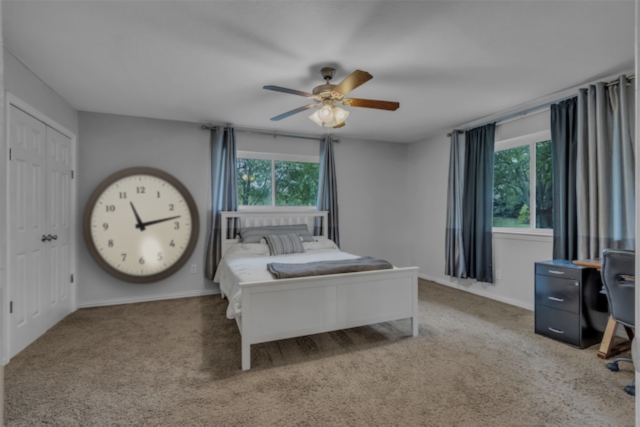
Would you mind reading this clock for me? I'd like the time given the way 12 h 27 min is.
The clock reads 11 h 13 min
